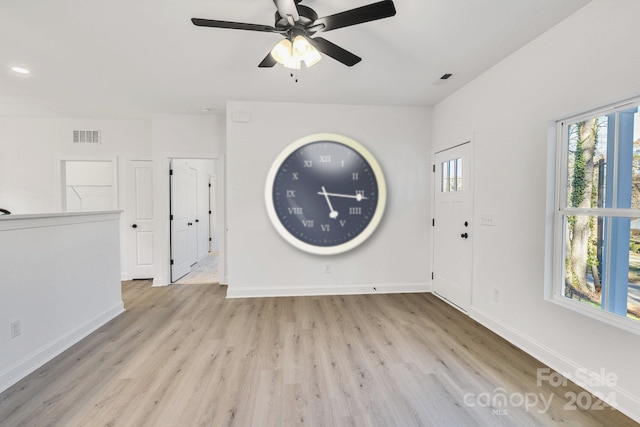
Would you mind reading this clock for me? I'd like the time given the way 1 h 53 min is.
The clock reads 5 h 16 min
